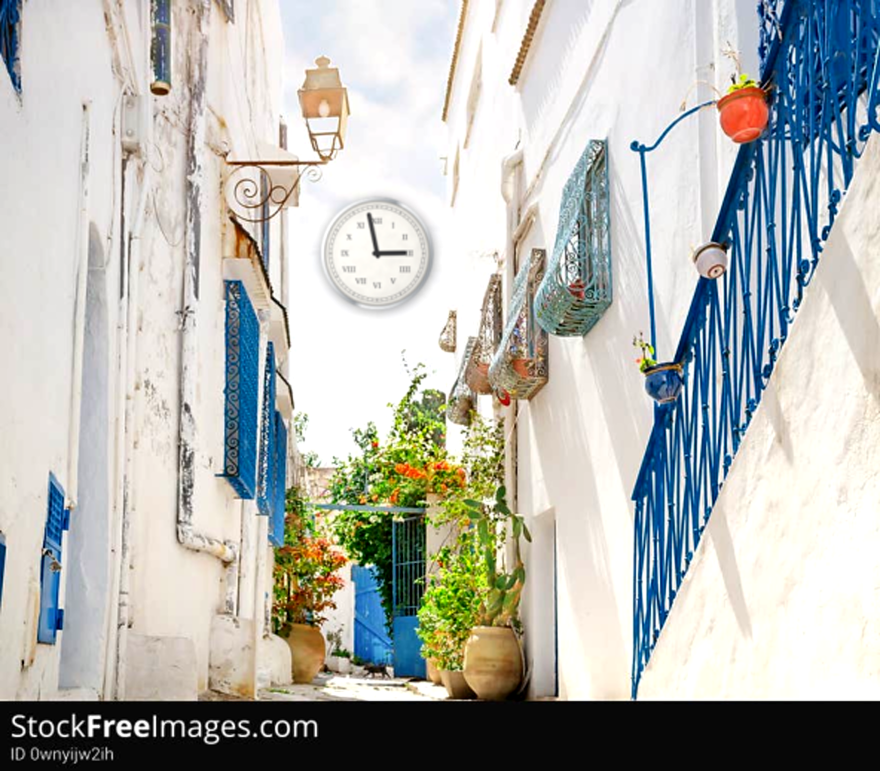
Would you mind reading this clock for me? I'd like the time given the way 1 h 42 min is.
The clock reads 2 h 58 min
